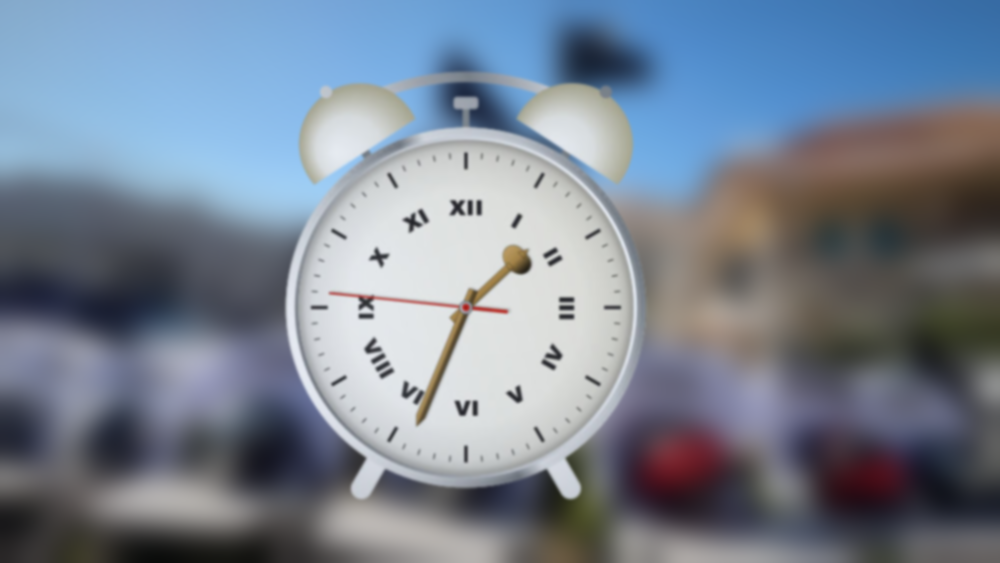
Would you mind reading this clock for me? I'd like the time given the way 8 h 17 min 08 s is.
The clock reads 1 h 33 min 46 s
